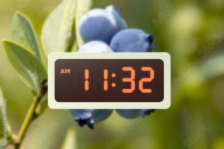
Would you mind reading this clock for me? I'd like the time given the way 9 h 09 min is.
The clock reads 11 h 32 min
